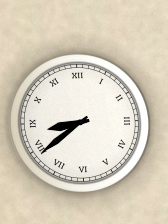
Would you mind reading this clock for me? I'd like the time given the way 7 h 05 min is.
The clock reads 8 h 39 min
